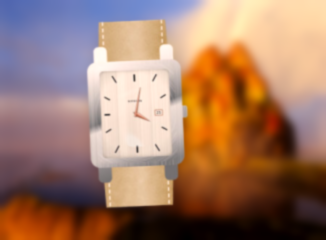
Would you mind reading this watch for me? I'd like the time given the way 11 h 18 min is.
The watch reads 4 h 02 min
